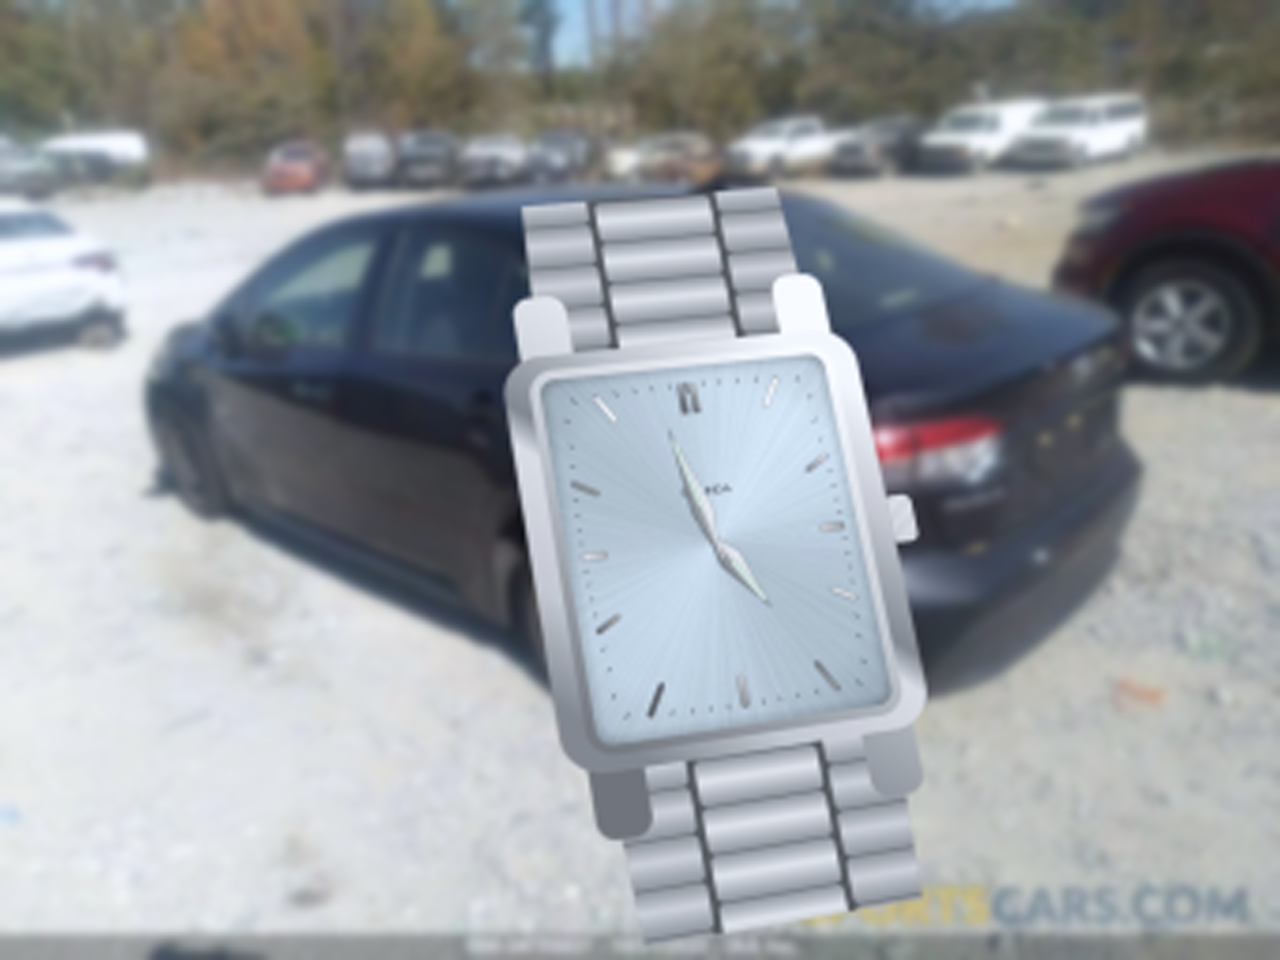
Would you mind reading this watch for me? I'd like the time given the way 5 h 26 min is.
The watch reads 4 h 58 min
